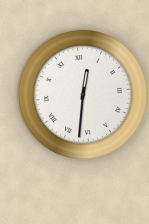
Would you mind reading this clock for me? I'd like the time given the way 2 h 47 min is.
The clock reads 12 h 32 min
